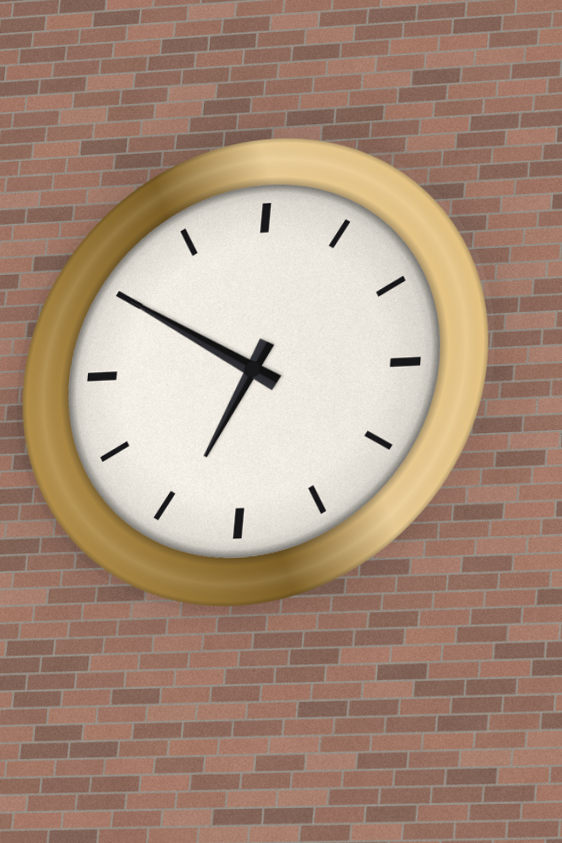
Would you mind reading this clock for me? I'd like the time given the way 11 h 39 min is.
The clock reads 6 h 50 min
